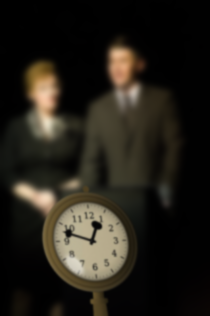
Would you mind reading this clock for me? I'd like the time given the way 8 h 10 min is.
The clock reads 12 h 48 min
